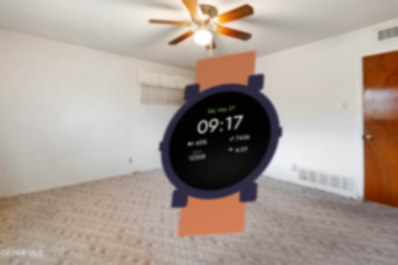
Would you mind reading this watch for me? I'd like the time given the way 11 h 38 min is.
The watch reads 9 h 17 min
